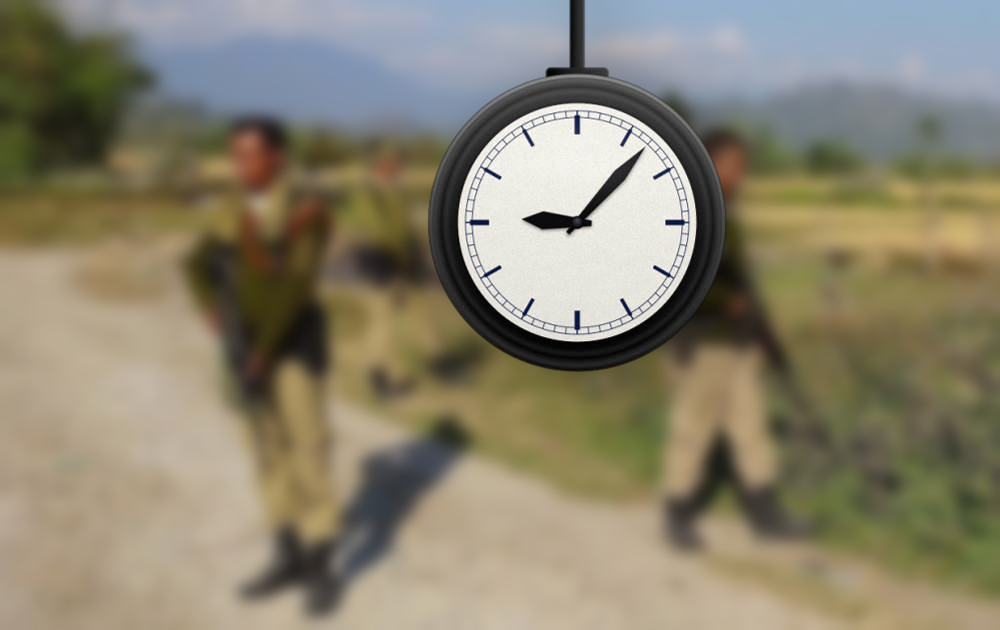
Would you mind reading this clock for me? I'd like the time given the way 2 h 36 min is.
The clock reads 9 h 07 min
